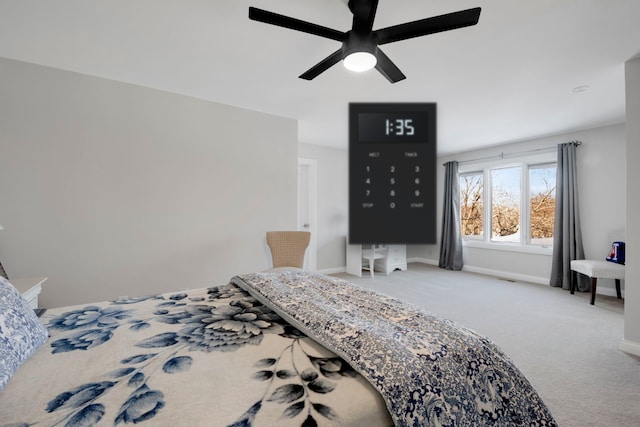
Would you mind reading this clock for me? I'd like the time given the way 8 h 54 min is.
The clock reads 1 h 35 min
